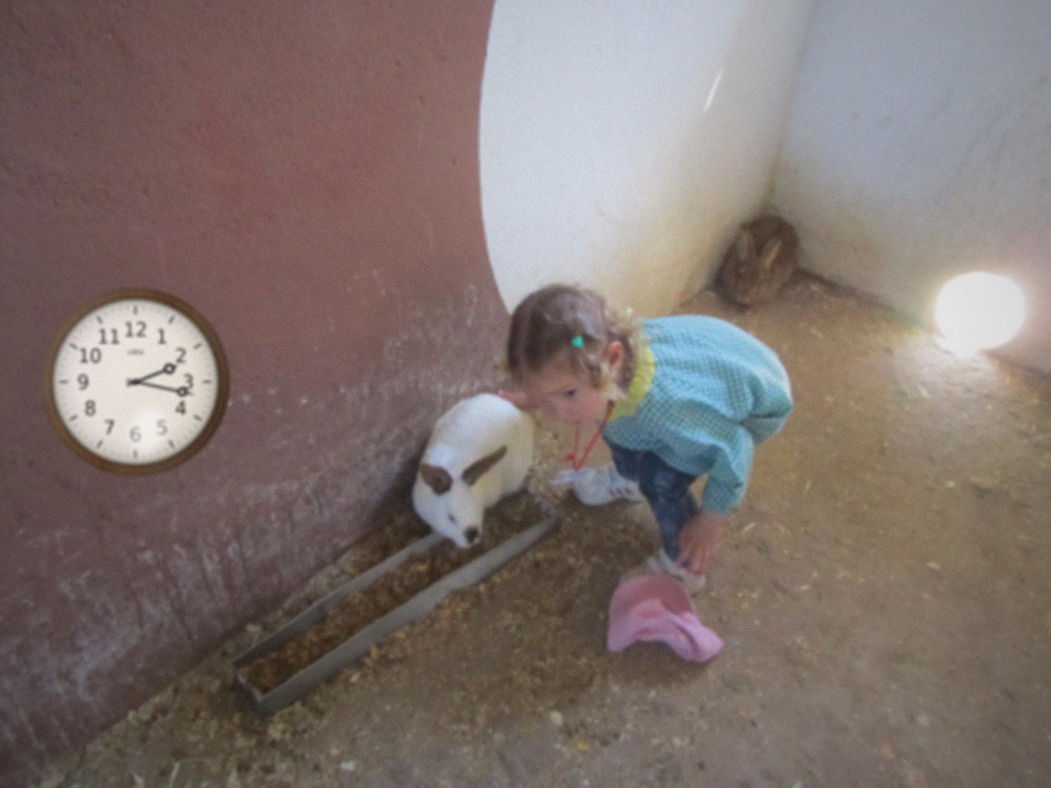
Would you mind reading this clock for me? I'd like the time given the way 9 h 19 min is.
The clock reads 2 h 17 min
